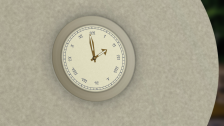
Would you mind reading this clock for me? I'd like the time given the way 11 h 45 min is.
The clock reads 1 h 59 min
